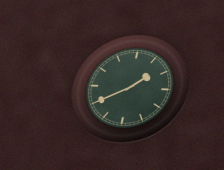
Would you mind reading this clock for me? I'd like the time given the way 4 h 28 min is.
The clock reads 1 h 40 min
